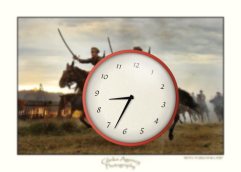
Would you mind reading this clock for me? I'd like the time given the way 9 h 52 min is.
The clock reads 8 h 33 min
